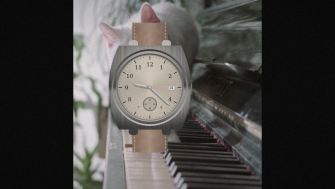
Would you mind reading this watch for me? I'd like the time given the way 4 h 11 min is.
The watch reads 9 h 22 min
